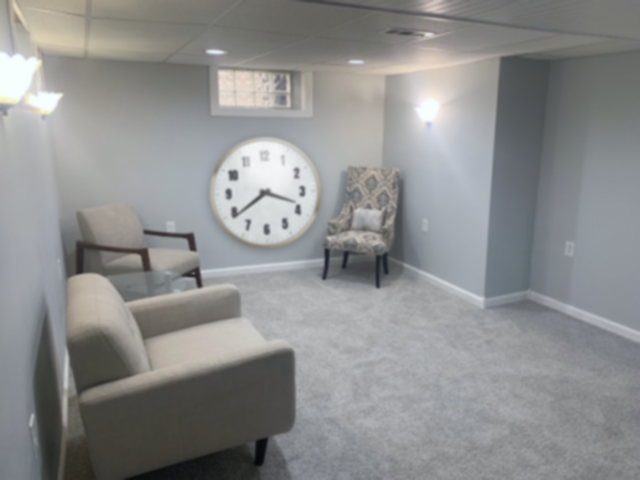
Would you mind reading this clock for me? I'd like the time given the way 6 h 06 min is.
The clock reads 3 h 39 min
